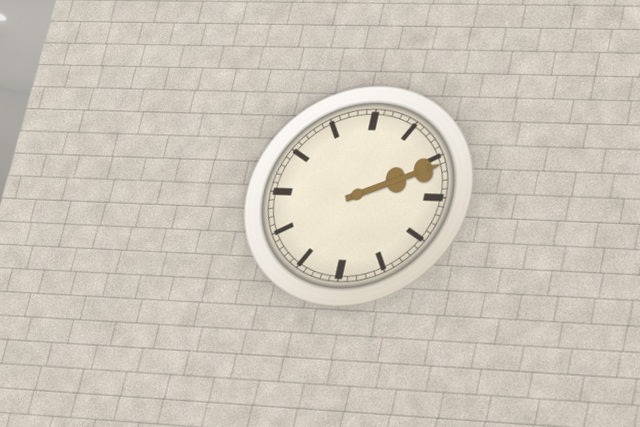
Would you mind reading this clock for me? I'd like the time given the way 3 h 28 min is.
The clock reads 2 h 11 min
